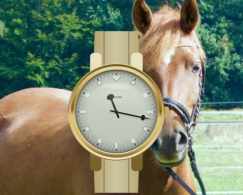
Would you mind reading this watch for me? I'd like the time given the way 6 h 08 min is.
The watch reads 11 h 17 min
